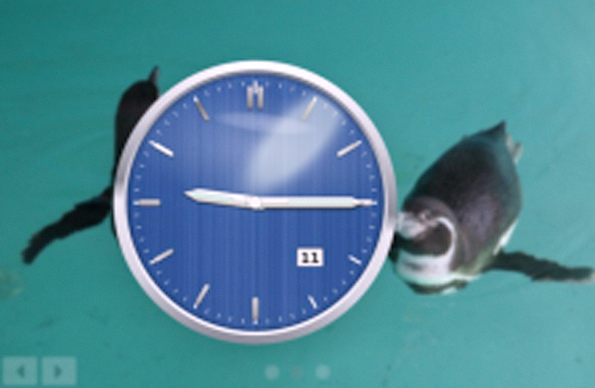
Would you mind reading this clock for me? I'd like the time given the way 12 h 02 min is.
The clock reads 9 h 15 min
